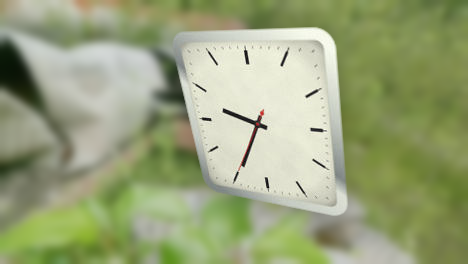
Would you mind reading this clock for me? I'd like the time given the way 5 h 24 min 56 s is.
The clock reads 9 h 34 min 35 s
